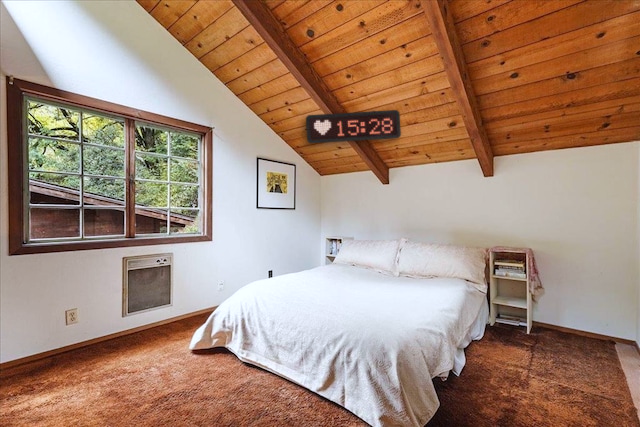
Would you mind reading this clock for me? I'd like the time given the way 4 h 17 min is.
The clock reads 15 h 28 min
